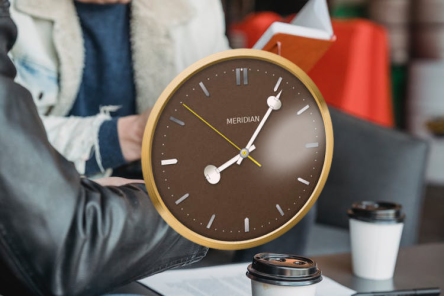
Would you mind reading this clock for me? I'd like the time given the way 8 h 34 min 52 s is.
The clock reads 8 h 05 min 52 s
